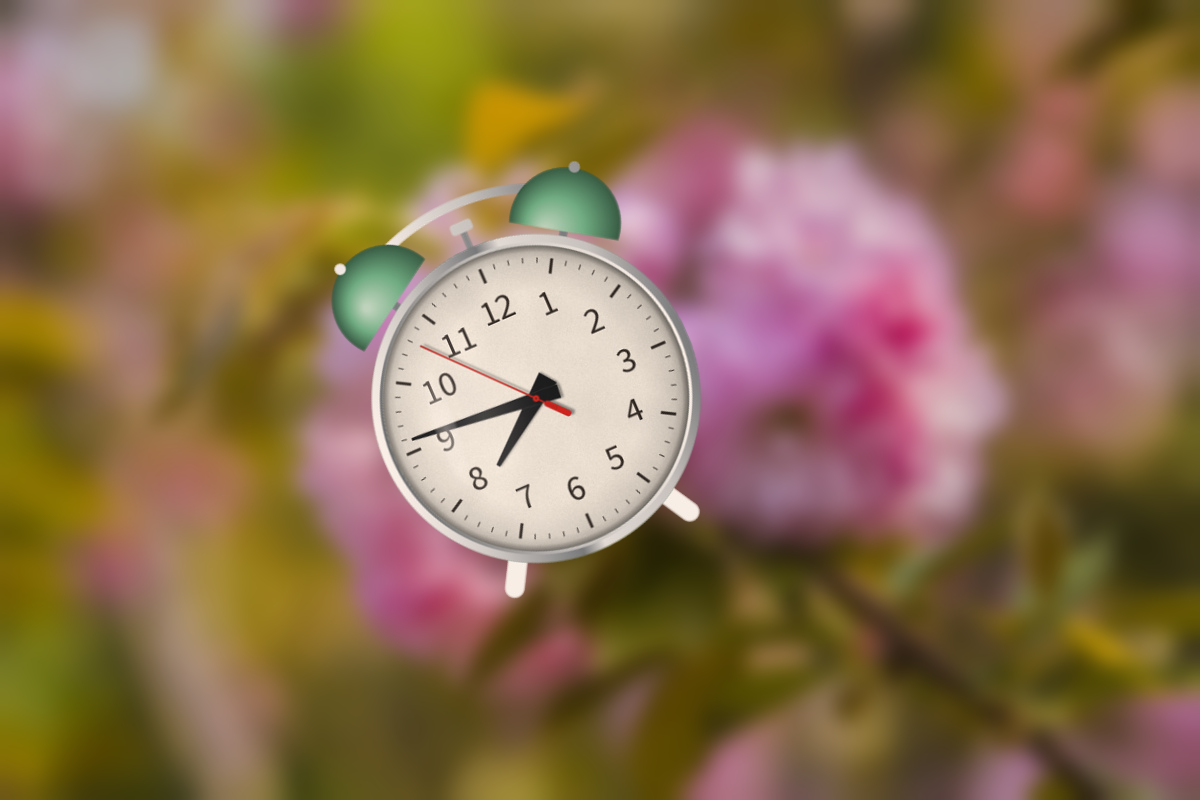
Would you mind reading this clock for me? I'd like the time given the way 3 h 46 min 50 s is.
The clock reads 7 h 45 min 53 s
